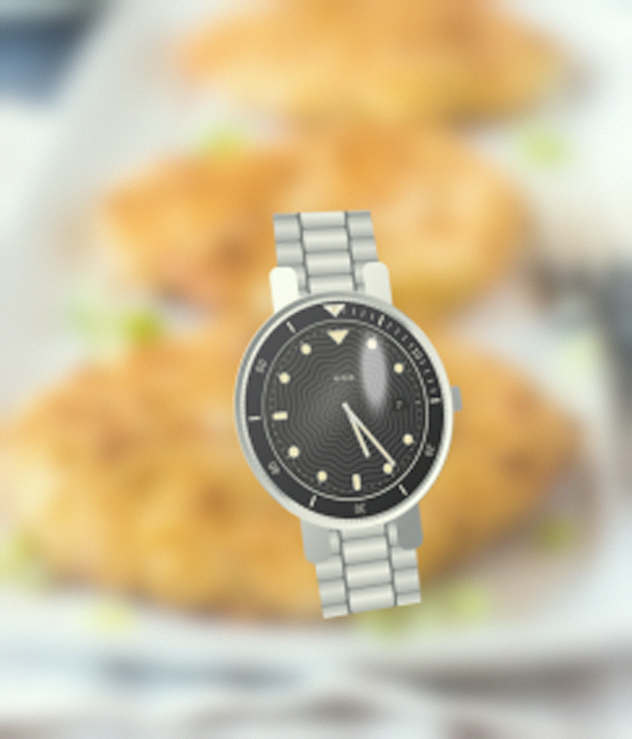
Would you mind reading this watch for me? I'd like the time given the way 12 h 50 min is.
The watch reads 5 h 24 min
